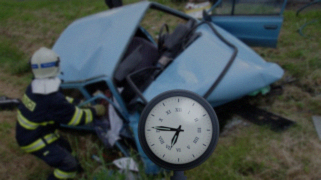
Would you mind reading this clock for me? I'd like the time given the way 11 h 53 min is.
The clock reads 6 h 46 min
